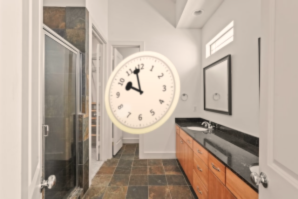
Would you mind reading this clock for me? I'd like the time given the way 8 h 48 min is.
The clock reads 9 h 58 min
